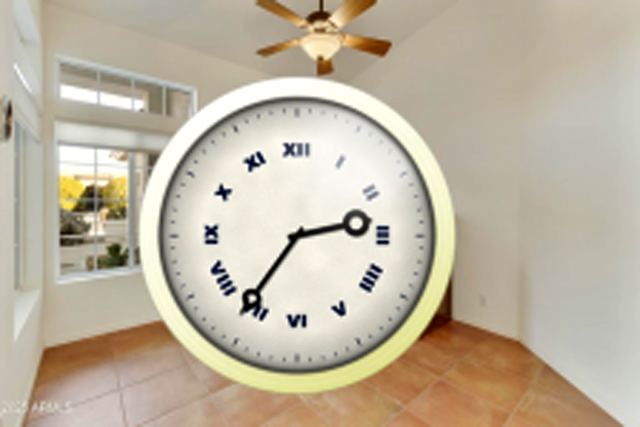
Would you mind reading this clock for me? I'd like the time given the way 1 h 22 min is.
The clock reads 2 h 36 min
